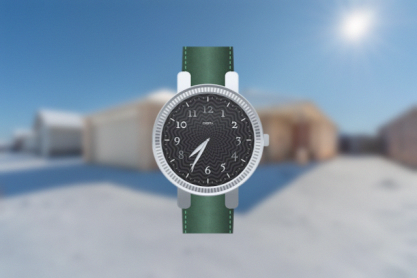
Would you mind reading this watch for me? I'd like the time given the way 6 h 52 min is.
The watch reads 7 h 35 min
